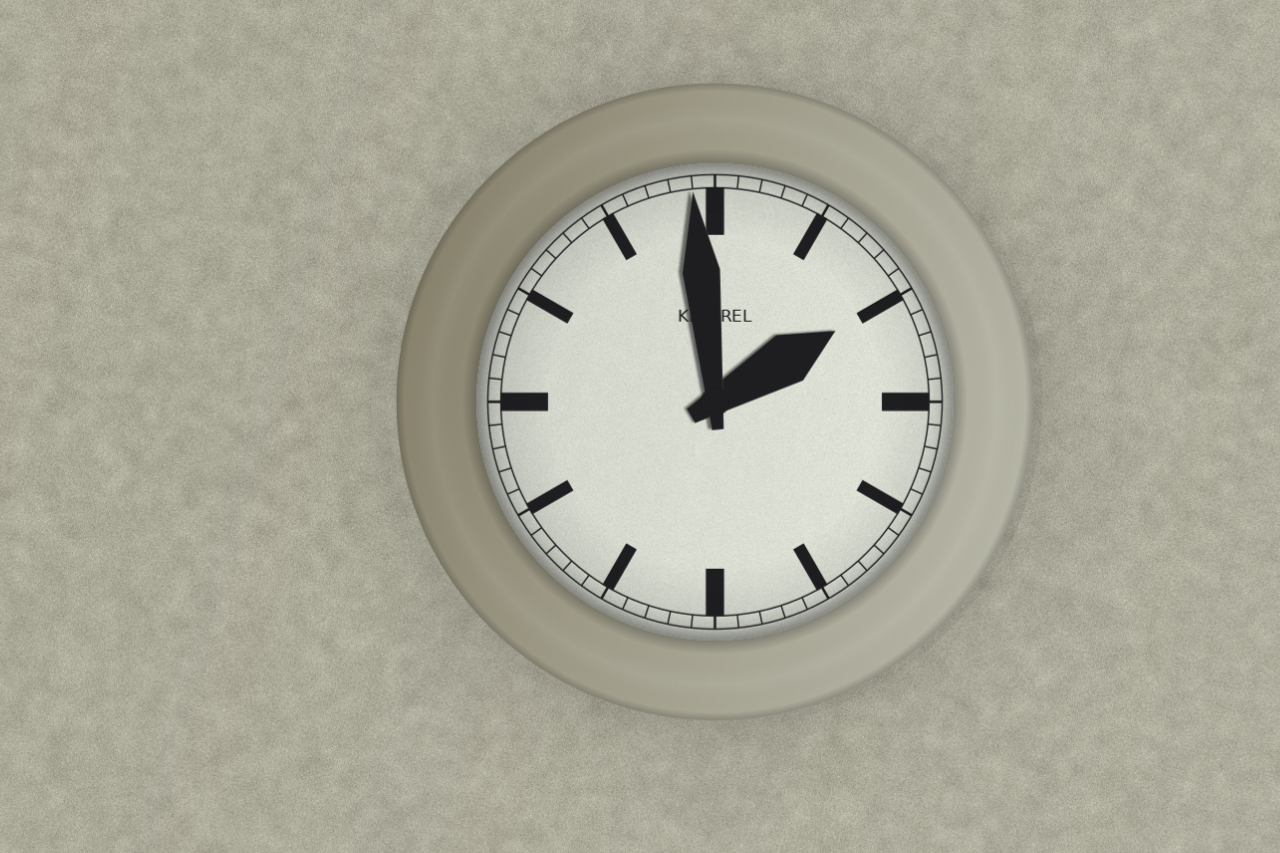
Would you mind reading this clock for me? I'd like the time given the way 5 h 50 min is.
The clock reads 1 h 59 min
